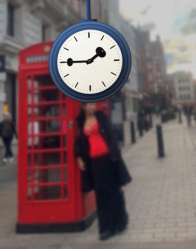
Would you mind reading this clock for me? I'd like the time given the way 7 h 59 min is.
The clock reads 1 h 45 min
